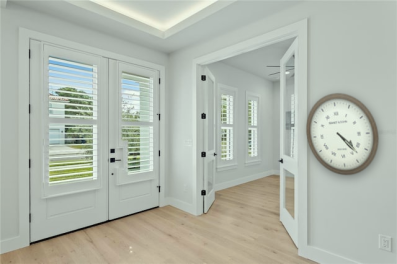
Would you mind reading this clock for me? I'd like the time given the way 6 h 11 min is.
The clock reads 4 h 23 min
